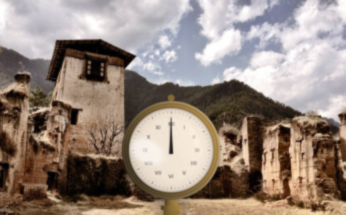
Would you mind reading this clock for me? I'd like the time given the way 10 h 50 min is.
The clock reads 12 h 00 min
